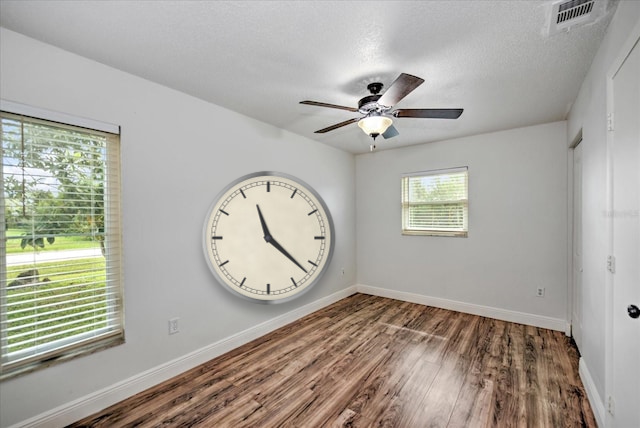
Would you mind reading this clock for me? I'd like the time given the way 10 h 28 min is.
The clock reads 11 h 22 min
